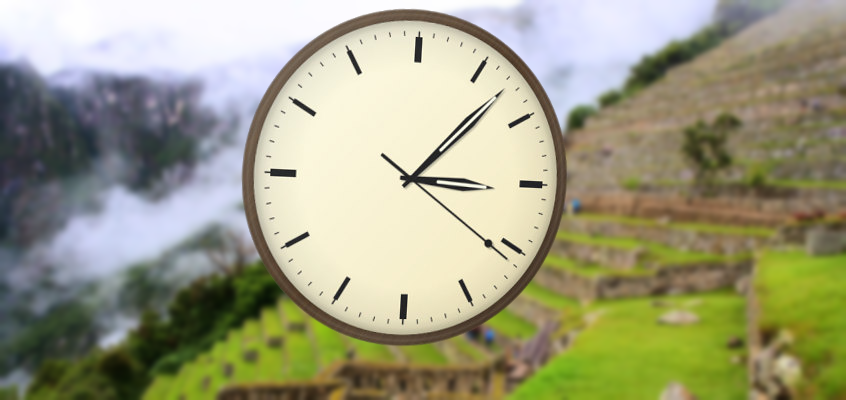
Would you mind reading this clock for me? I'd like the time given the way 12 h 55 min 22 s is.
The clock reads 3 h 07 min 21 s
